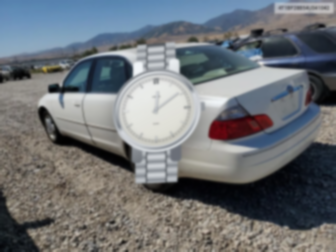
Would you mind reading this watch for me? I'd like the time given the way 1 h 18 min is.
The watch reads 12 h 09 min
